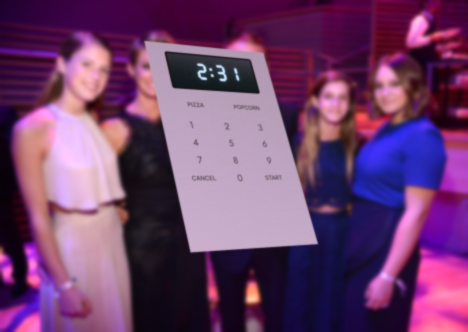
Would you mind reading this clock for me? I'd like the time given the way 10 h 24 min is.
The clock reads 2 h 31 min
